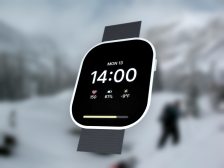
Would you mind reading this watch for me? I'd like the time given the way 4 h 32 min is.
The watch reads 14 h 00 min
